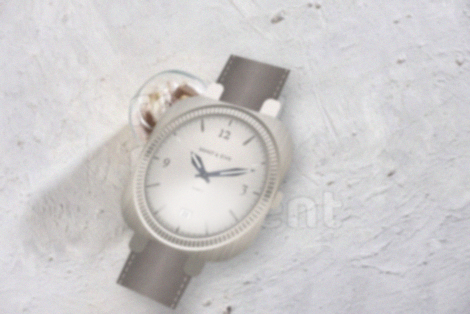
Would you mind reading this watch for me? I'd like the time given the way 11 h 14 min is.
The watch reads 10 h 11 min
